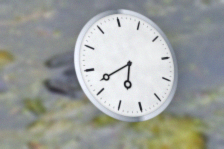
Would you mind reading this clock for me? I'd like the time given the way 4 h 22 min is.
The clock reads 6 h 42 min
